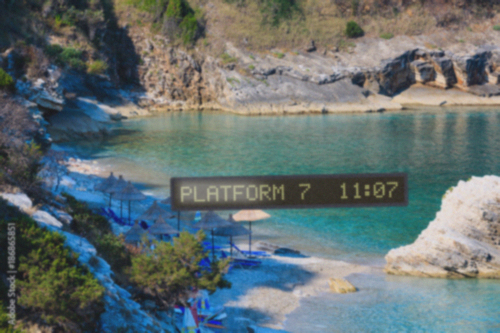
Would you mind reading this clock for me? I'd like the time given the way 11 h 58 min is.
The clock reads 11 h 07 min
